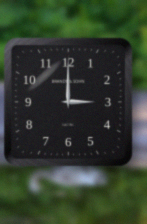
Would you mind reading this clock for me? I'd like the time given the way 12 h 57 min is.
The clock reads 3 h 00 min
